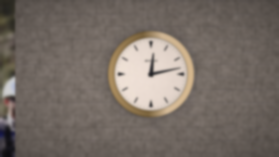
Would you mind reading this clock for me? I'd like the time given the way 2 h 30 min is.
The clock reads 12 h 13 min
